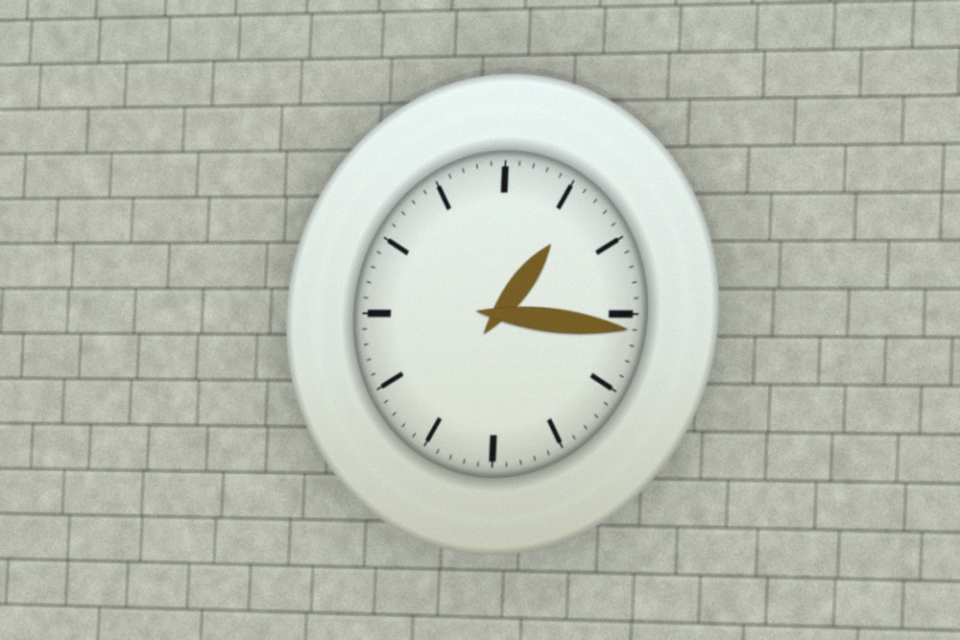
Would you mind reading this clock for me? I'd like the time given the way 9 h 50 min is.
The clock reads 1 h 16 min
